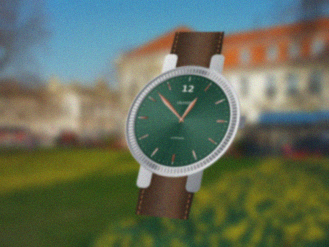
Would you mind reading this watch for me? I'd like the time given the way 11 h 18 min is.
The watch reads 12 h 52 min
